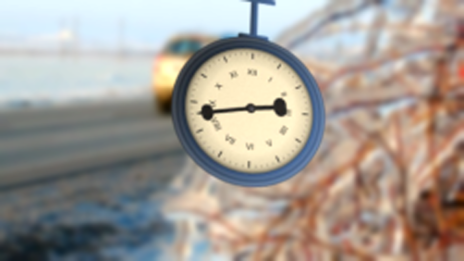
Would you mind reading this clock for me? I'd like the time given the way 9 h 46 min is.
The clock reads 2 h 43 min
